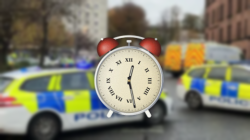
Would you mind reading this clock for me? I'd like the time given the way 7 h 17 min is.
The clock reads 12 h 28 min
